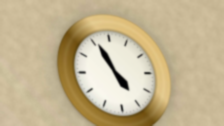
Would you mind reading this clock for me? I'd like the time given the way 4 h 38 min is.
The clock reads 4 h 56 min
